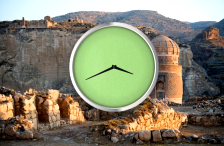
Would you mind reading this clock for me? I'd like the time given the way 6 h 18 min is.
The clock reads 3 h 41 min
